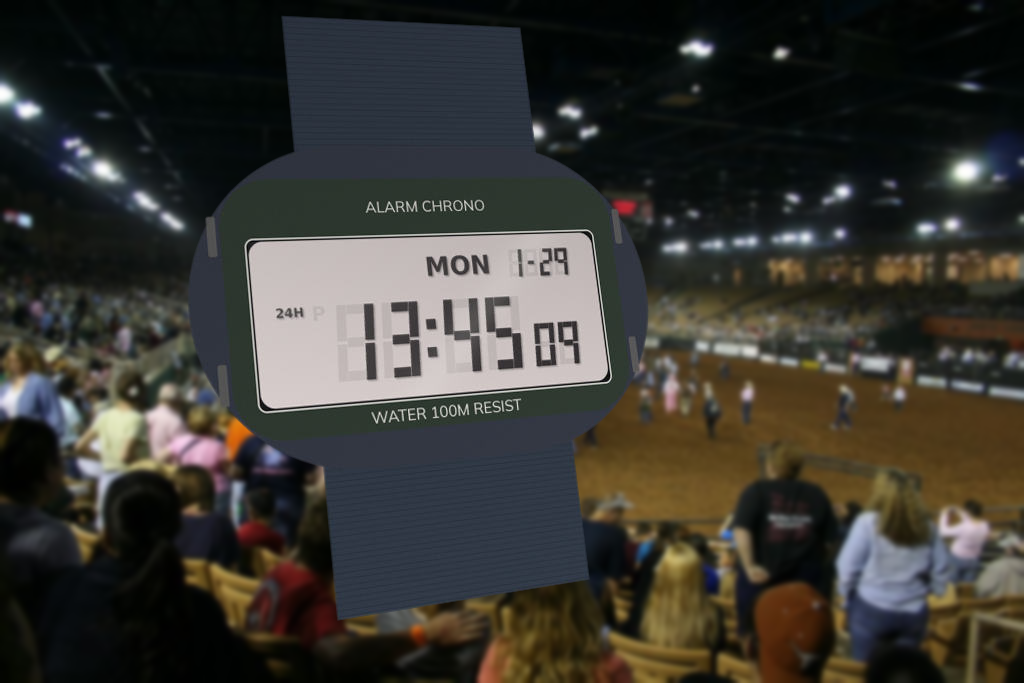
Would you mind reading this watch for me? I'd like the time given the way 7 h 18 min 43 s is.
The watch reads 13 h 45 min 09 s
